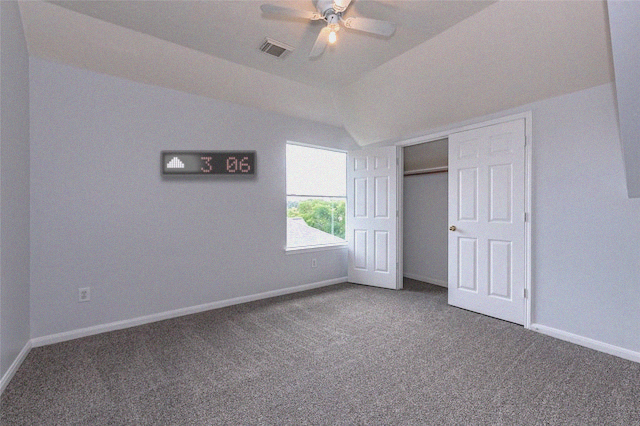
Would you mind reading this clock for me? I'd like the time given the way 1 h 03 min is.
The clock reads 3 h 06 min
